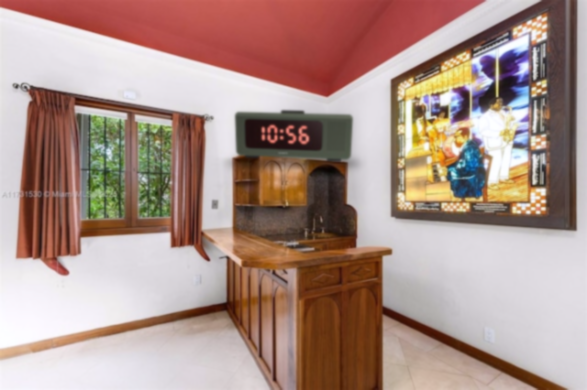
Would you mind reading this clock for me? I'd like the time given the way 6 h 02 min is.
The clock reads 10 h 56 min
